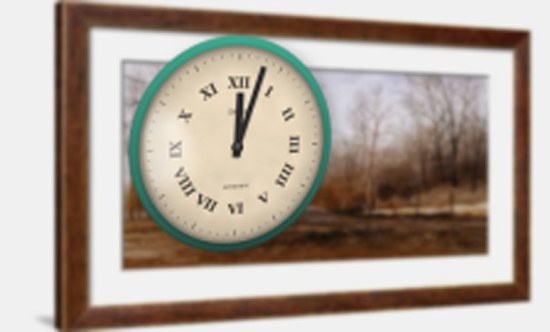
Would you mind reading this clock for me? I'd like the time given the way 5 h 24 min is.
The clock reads 12 h 03 min
